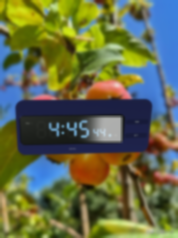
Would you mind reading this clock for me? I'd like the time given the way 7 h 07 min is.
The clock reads 4 h 45 min
